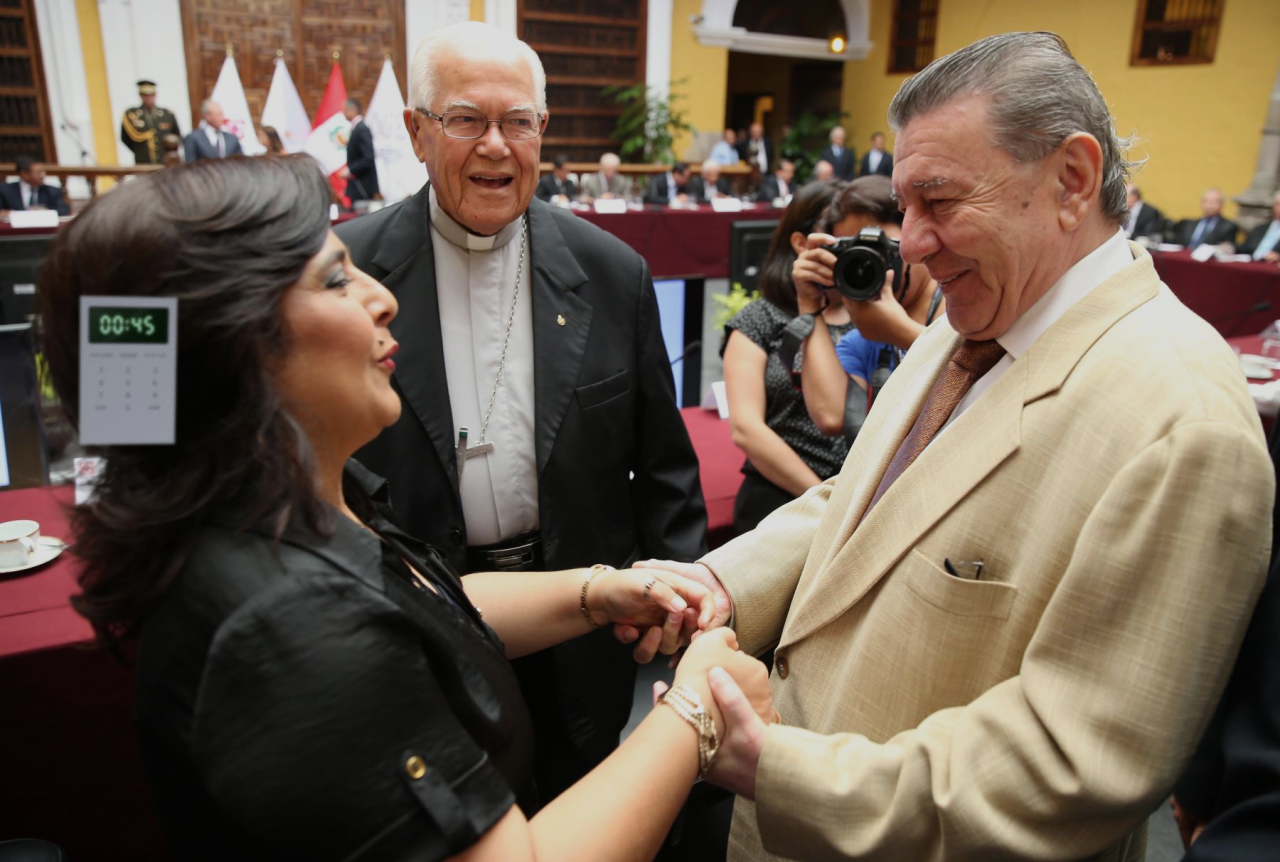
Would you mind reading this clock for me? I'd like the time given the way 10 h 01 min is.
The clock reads 0 h 45 min
